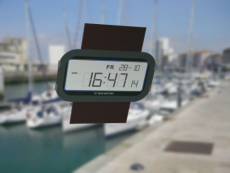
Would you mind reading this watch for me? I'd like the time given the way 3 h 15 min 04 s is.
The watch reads 16 h 47 min 14 s
